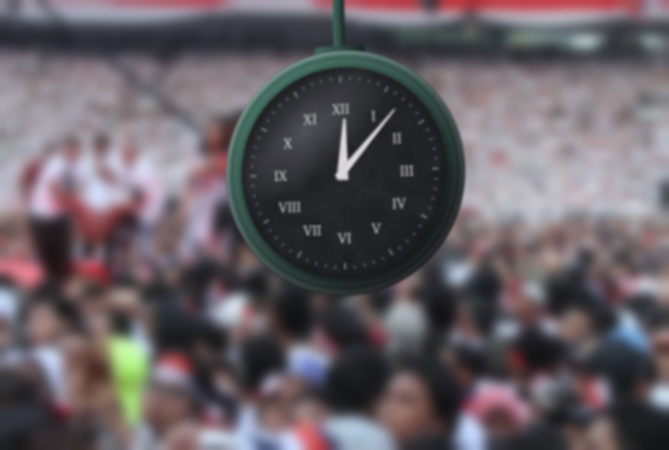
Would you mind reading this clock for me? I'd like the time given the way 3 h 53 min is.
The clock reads 12 h 07 min
